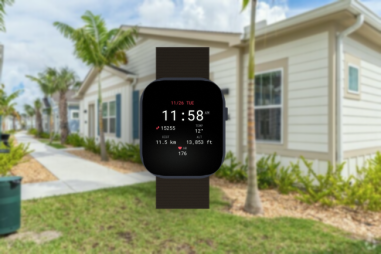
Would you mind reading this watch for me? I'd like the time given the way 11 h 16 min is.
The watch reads 11 h 58 min
